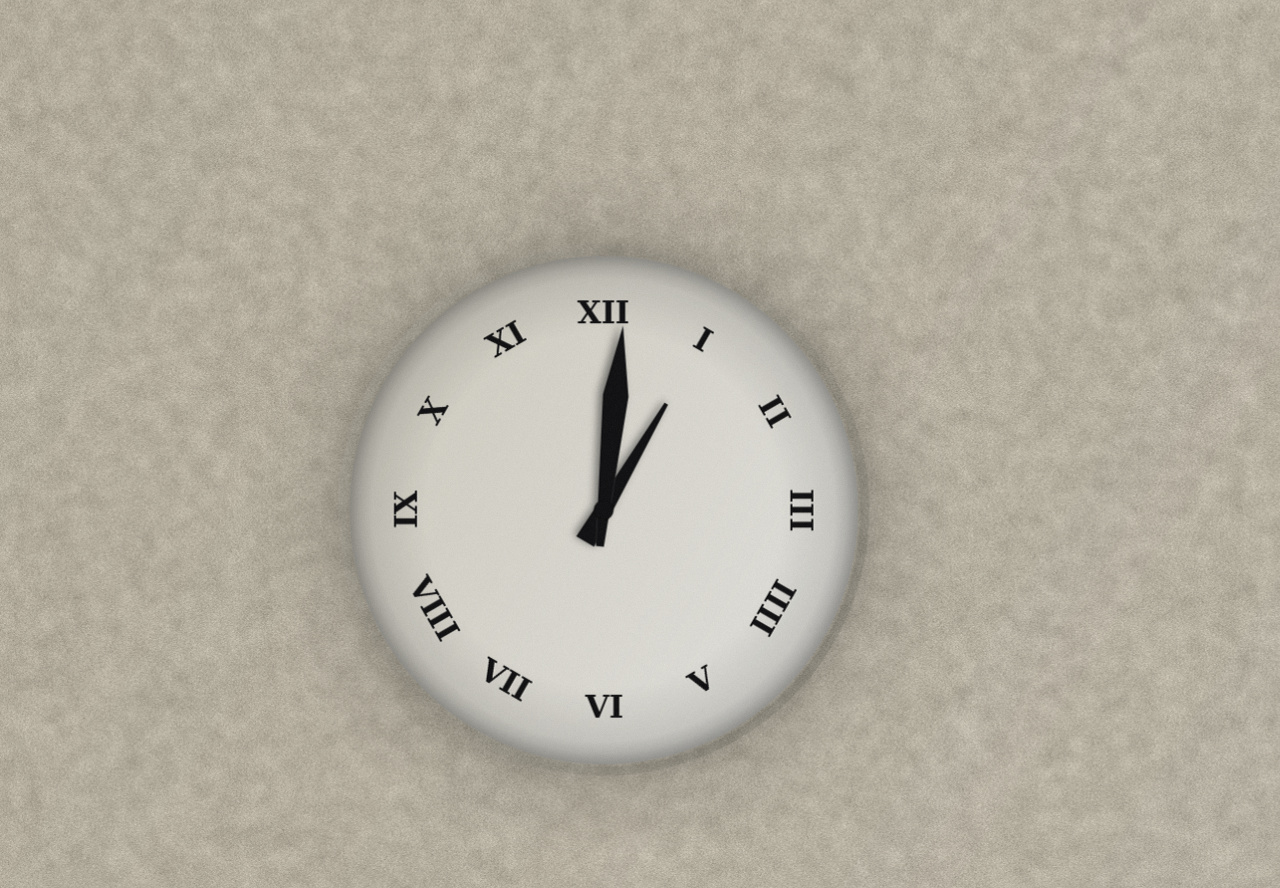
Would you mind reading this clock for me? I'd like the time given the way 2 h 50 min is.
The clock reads 1 h 01 min
